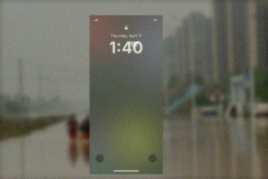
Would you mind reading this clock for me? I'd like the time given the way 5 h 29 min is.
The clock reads 1 h 40 min
